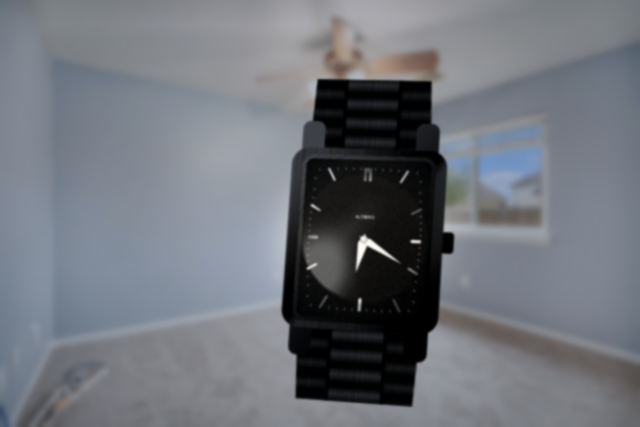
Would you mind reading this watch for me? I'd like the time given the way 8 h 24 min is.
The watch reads 6 h 20 min
